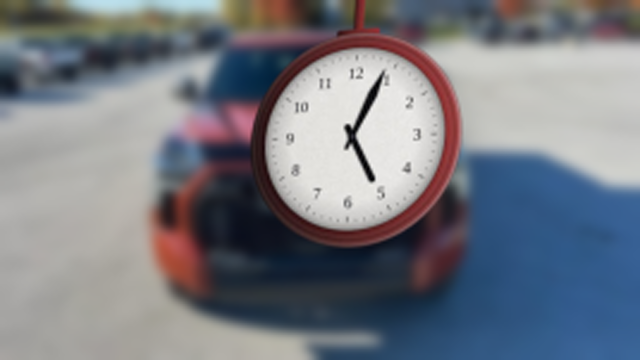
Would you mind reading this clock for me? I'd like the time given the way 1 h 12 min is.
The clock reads 5 h 04 min
